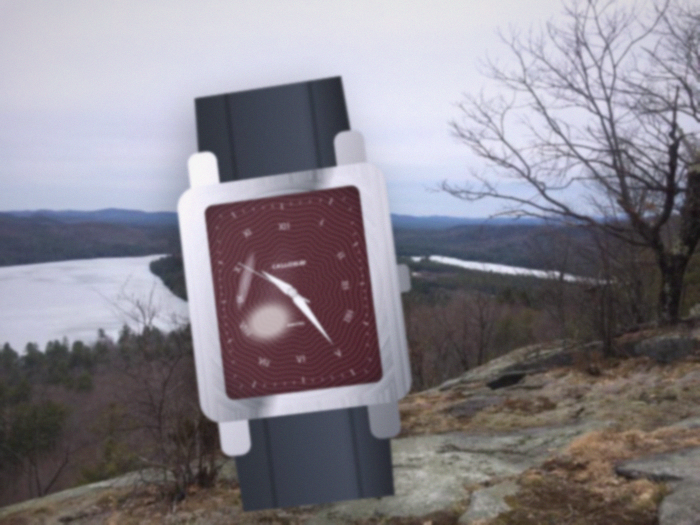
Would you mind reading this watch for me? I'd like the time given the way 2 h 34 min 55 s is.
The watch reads 10 h 24 min 51 s
